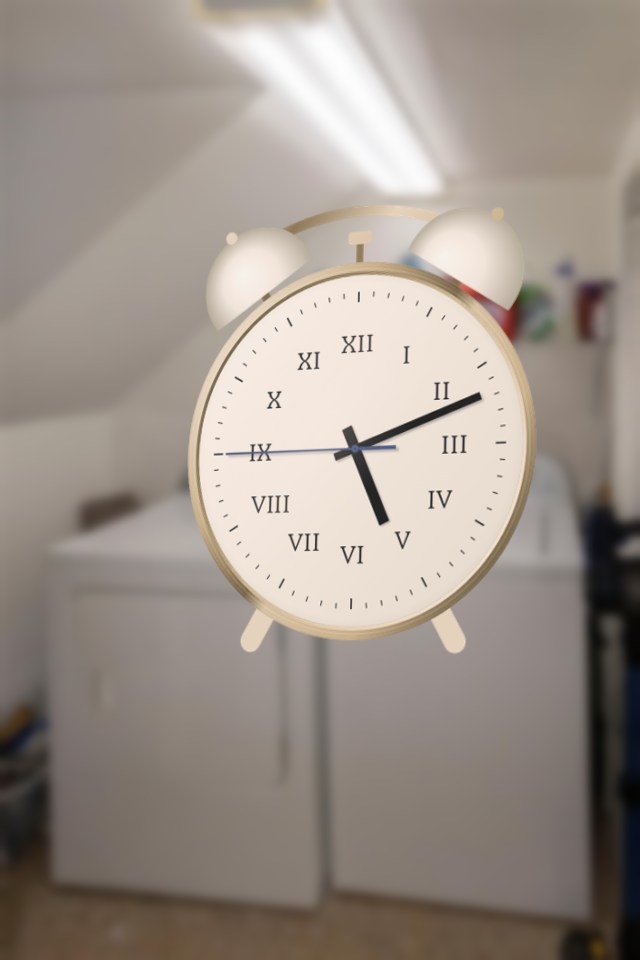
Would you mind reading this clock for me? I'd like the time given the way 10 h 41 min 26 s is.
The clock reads 5 h 11 min 45 s
